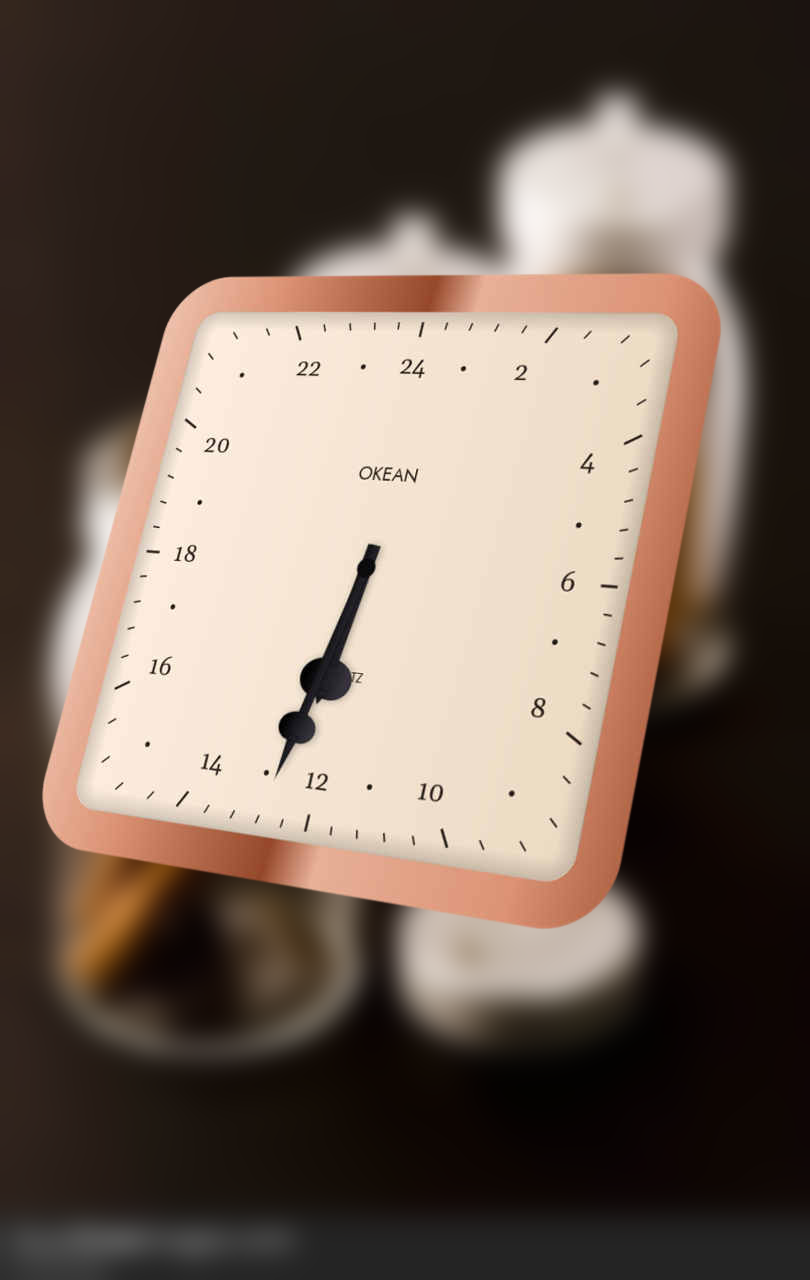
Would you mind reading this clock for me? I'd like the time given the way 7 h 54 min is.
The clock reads 12 h 32 min
